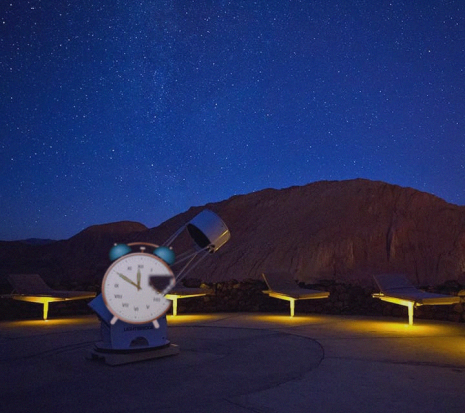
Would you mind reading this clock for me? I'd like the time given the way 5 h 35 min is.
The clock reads 11 h 50 min
